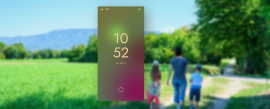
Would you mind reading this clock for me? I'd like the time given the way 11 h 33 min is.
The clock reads 10 h 52 min
